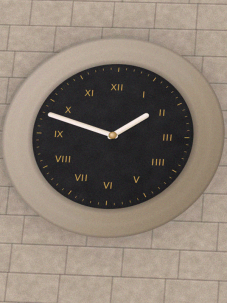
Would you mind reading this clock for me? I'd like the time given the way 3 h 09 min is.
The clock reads 1 h 48 min
